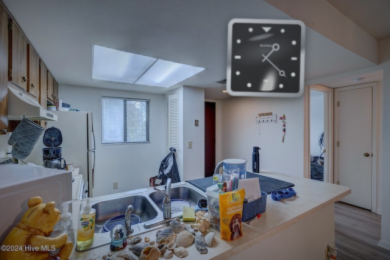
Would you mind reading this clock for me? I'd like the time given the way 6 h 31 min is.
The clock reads 1 h 22 min
